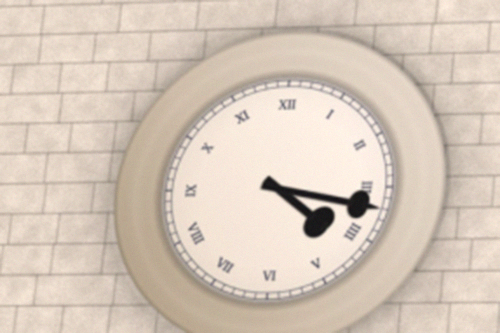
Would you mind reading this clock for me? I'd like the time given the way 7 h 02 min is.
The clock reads 4 h 17 min
